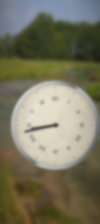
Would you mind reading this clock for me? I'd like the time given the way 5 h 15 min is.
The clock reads 8 h 43 min
